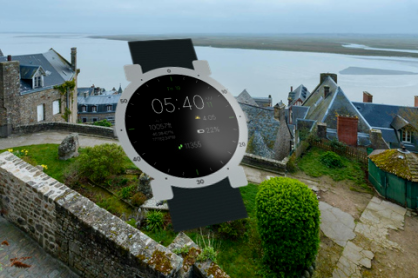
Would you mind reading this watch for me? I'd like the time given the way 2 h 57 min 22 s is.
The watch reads 5 h 40 min 11 s
